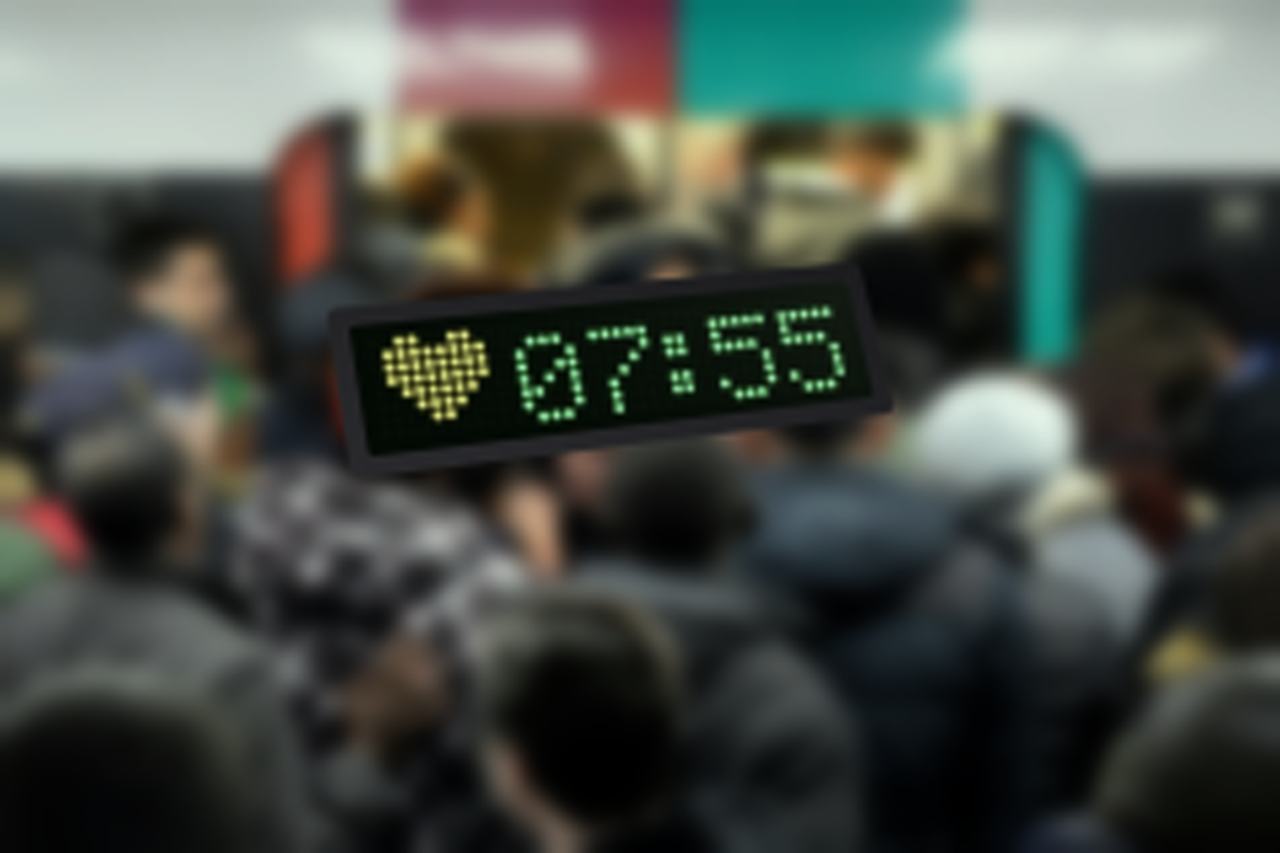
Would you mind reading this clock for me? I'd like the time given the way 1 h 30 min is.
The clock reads 7 h 55 min
